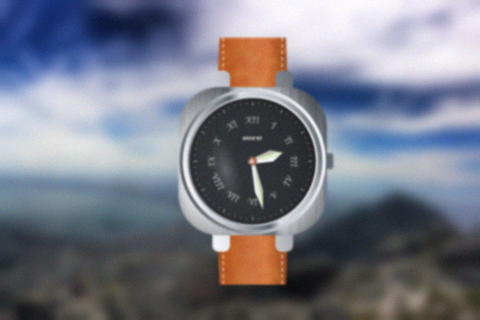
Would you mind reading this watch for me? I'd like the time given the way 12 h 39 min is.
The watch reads 2 h 28 min
